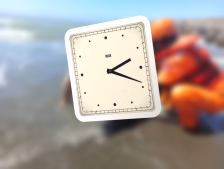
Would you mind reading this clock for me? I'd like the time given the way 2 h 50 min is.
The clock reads 2 h 19 min
